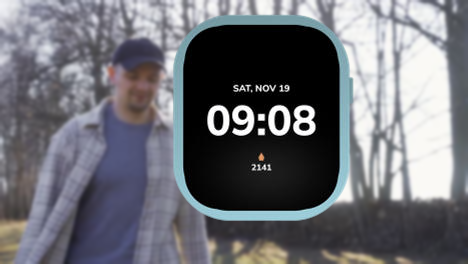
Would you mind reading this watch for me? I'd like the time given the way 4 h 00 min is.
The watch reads 9 h 08 min
